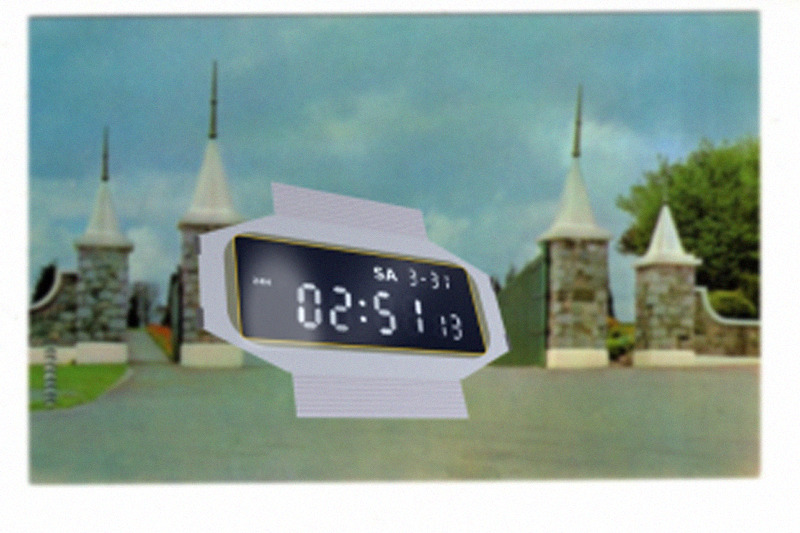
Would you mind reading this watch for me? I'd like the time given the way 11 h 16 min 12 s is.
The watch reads 2 h 51 min 13 s
